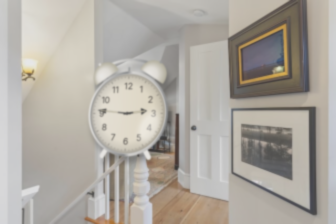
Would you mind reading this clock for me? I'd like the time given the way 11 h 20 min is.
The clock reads 2 h 46 min
